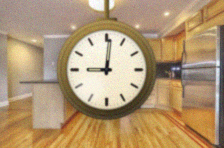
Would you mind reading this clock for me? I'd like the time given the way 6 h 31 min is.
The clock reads 9 h 01 min
